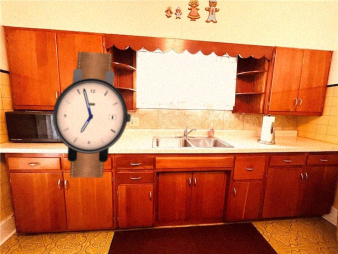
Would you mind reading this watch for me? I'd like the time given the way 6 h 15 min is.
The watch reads 6 h 57 min
